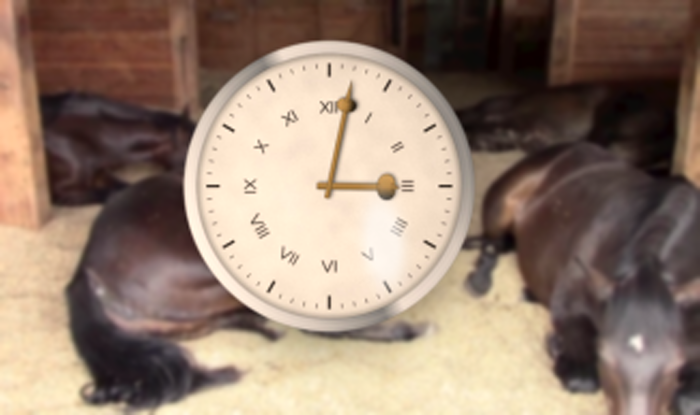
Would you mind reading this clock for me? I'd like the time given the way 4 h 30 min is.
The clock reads 3 h 02 min
